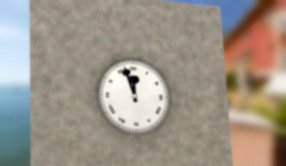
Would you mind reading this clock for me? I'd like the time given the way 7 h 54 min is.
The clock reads 11 h 57 min
